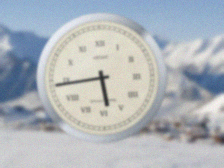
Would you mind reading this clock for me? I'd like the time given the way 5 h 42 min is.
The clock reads 5 h 44 min
